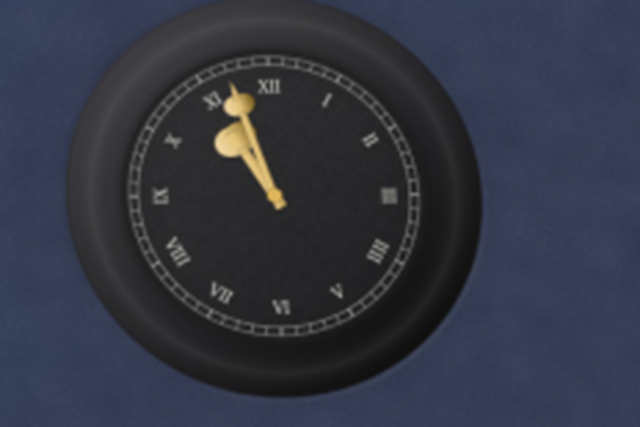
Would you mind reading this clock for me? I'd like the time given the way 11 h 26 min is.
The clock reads 10 h 57 min
